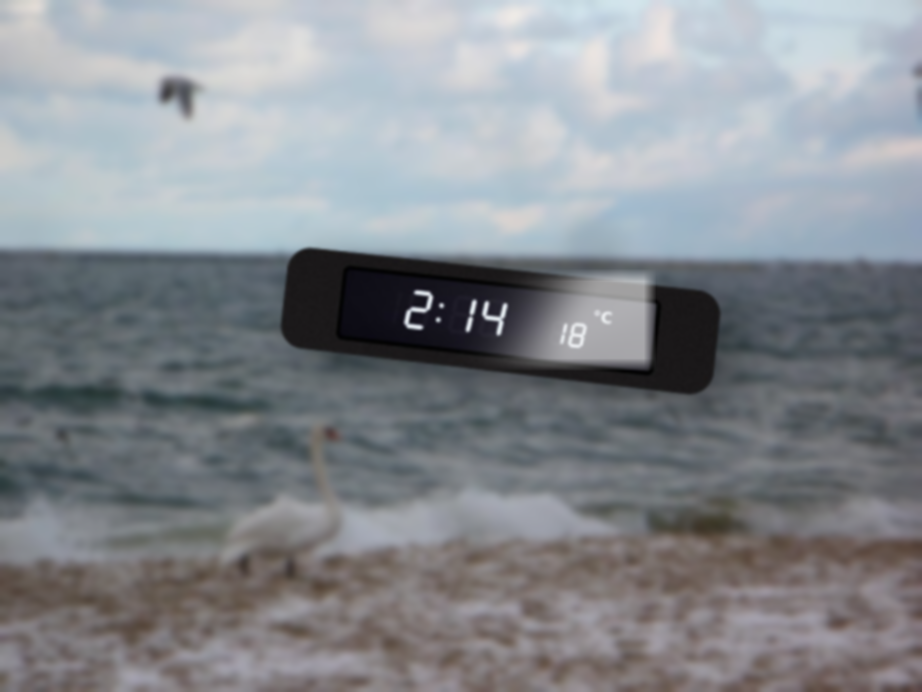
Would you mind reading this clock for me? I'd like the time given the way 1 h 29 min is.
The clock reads 2 h 14 min
